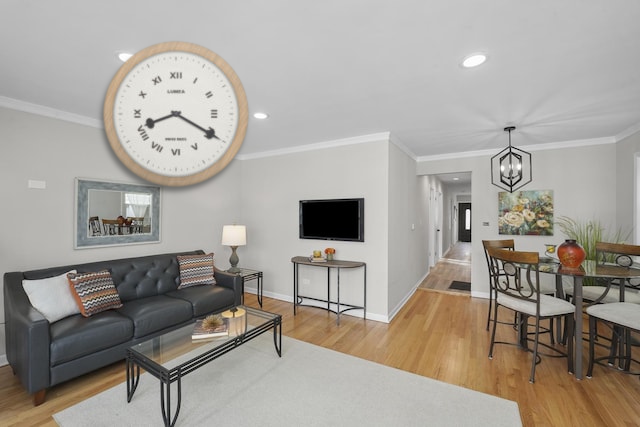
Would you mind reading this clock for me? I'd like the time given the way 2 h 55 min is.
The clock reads 8 h 20 min
